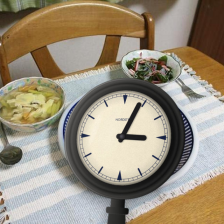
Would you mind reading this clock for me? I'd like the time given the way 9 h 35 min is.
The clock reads 3 h 04 min
